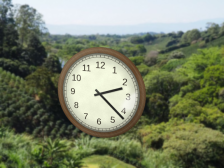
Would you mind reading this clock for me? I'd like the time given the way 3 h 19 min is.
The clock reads 2 h 22 min
